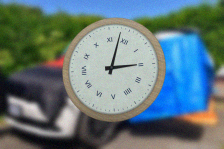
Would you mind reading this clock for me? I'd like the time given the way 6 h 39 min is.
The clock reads 1 h 58 min
